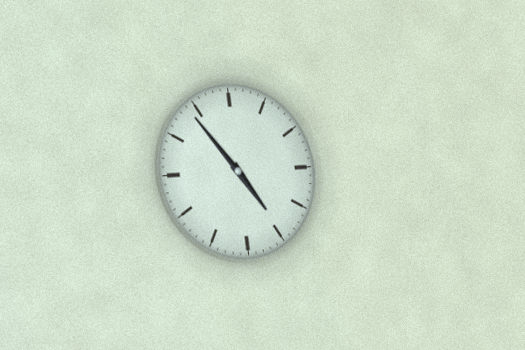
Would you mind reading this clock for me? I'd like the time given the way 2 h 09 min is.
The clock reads 4 h 54 min
